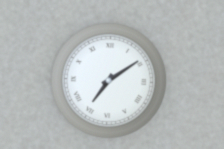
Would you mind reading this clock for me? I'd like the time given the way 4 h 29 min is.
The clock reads 7 h 09 min
